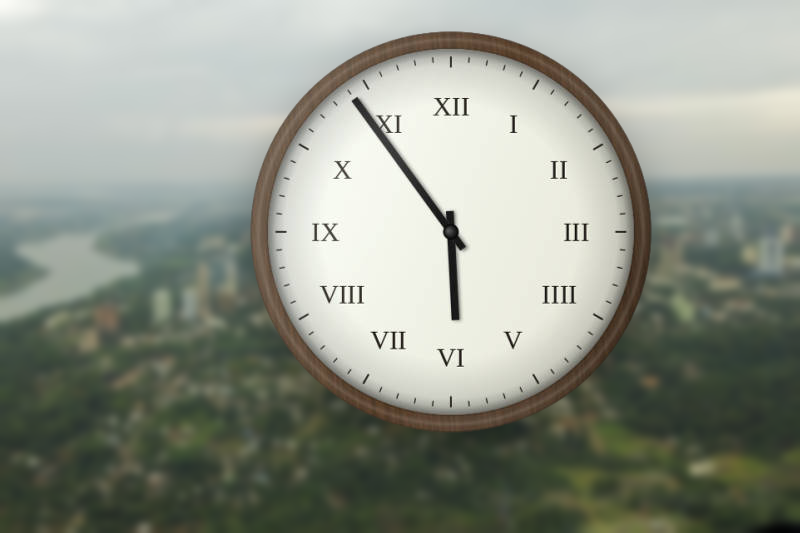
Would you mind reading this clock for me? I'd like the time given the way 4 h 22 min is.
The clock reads 5 h 54 min
